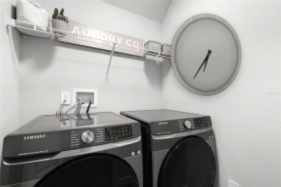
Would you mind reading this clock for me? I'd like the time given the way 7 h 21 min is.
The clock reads 6 h 36 min
